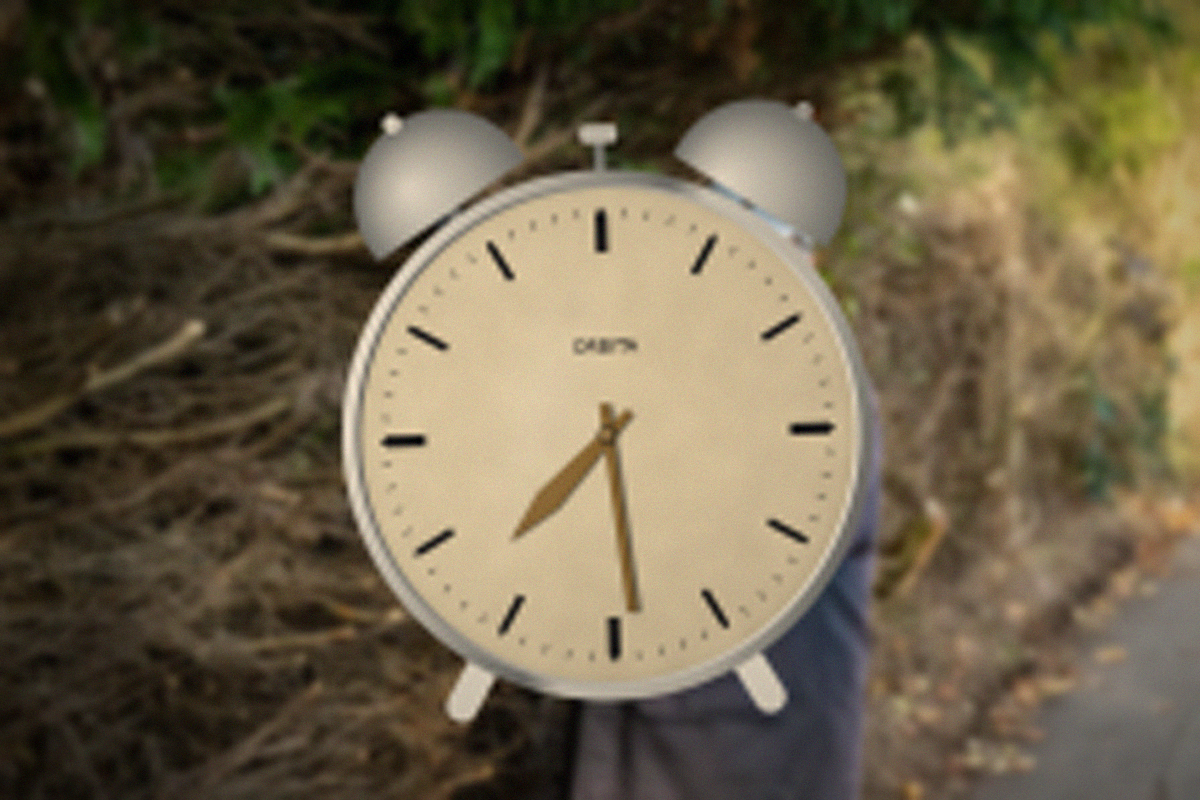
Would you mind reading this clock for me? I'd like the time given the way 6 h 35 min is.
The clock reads 7 h 29 min
